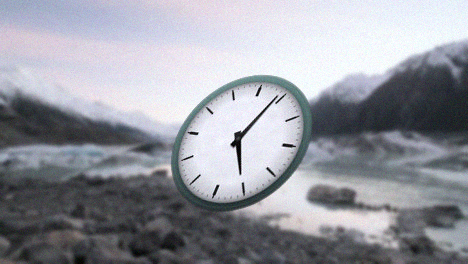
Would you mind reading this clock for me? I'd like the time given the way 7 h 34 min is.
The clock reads 5 h 04 min
